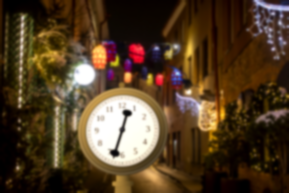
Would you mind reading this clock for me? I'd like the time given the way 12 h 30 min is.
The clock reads 12 h 33 min
